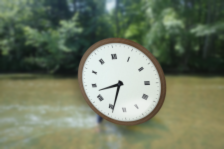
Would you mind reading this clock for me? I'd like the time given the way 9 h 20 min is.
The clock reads 8 h 34 min
